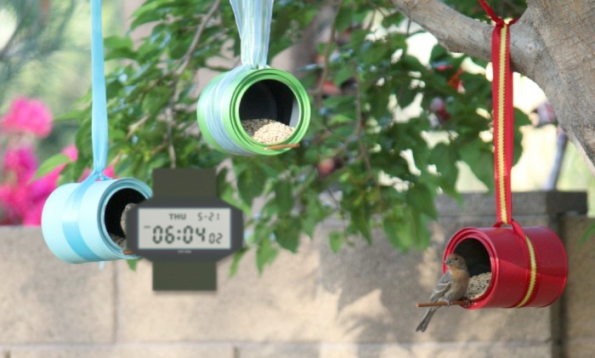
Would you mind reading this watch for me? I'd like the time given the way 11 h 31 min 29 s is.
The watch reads 6 h 04 min 02 s
